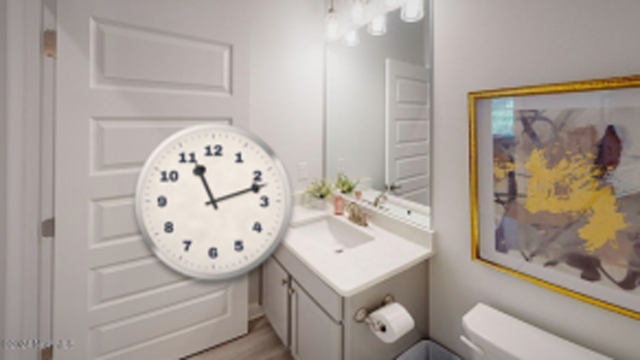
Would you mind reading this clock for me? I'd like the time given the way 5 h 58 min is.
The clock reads 11 h 12 min
